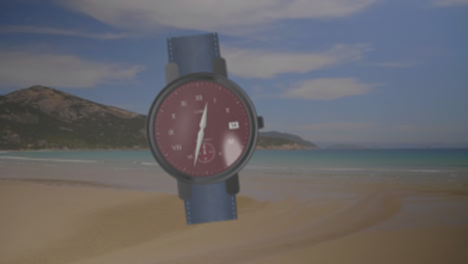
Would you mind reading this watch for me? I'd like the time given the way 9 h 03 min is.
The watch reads 12 h 33 min
